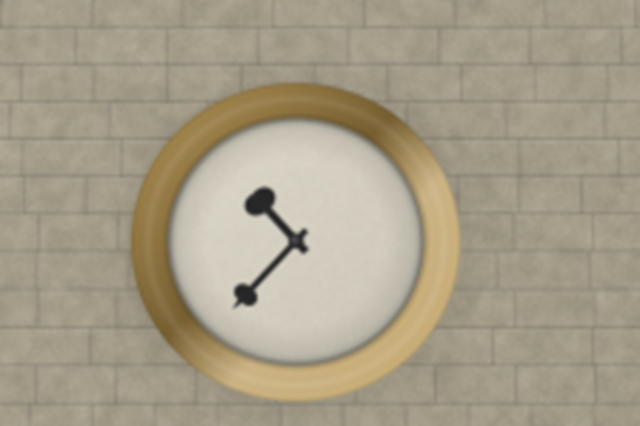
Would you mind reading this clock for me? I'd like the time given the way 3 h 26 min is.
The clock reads 10 h 37 min
